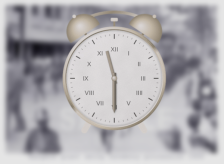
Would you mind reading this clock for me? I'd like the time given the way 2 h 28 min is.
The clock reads 11 h 30 min
